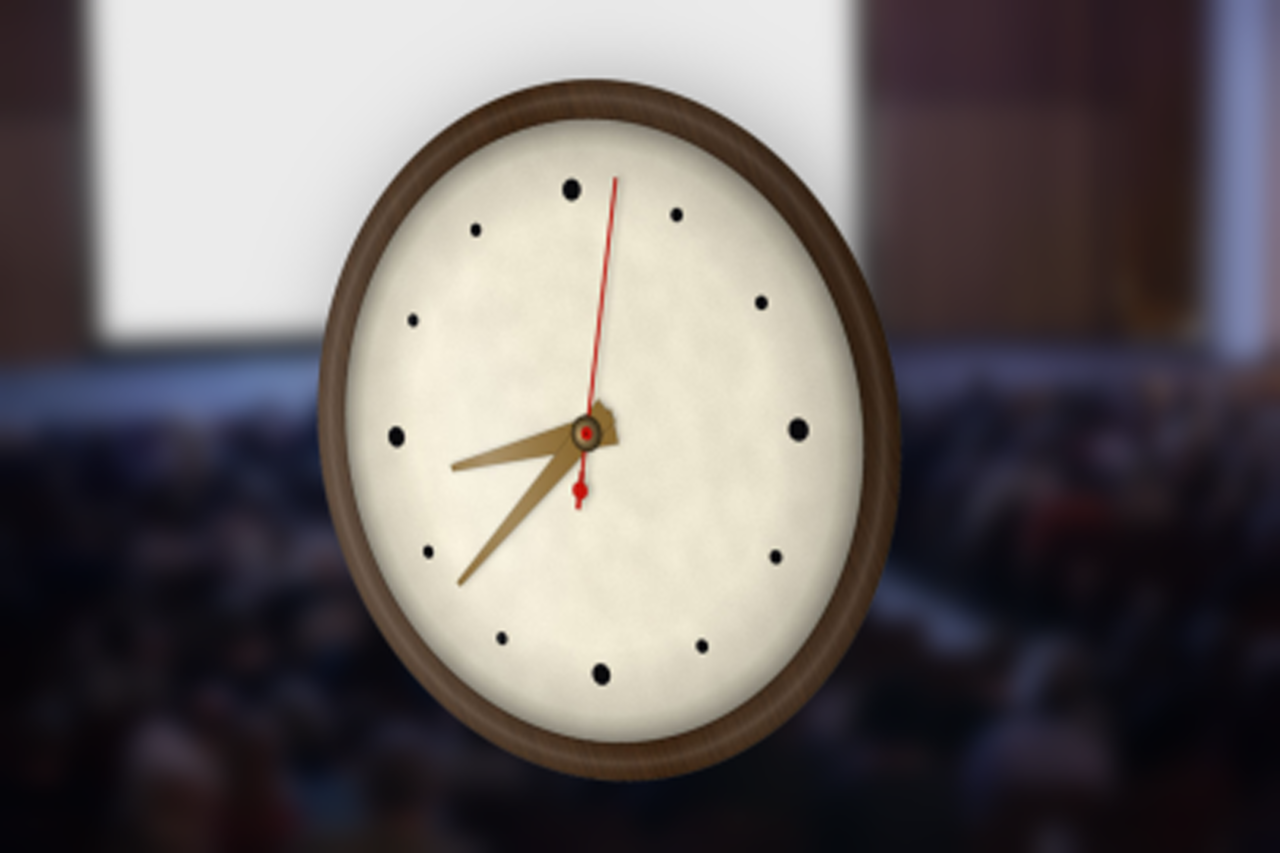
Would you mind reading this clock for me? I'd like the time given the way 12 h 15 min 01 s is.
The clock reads 8 h 38 min 02 s
